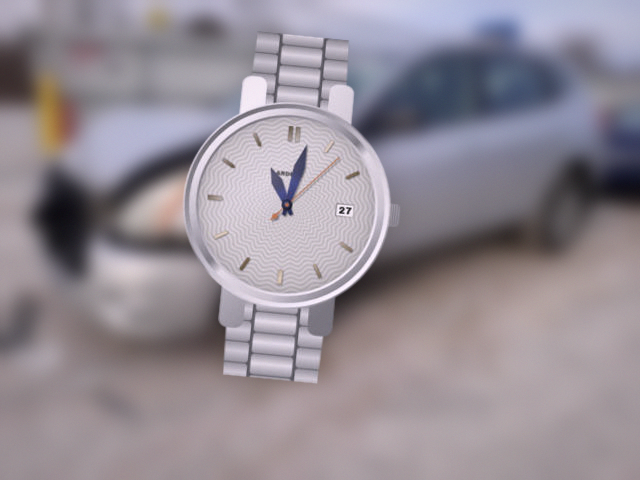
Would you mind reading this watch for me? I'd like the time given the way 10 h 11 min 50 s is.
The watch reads 11 h 02 min 07 s
